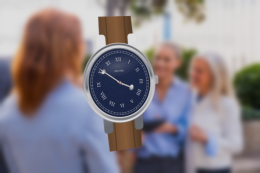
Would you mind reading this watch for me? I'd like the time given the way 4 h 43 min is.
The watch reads 3 h 51 min
